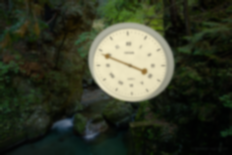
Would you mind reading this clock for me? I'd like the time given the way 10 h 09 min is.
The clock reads 3 h 49 min
